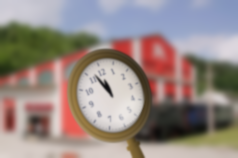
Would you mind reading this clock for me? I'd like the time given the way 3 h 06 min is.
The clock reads 11 h 57 min
